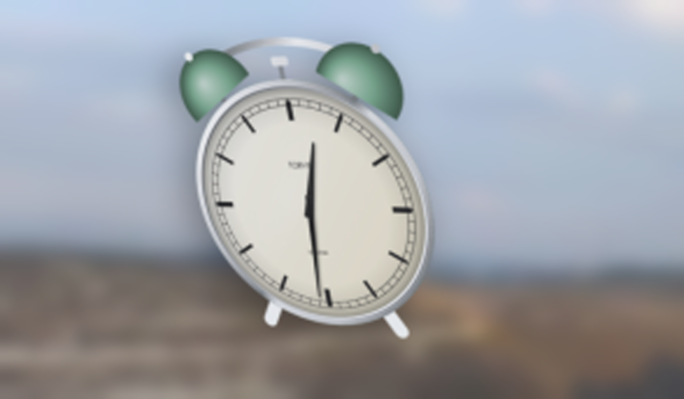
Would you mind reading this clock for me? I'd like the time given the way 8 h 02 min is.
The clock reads 12 h 31 min
